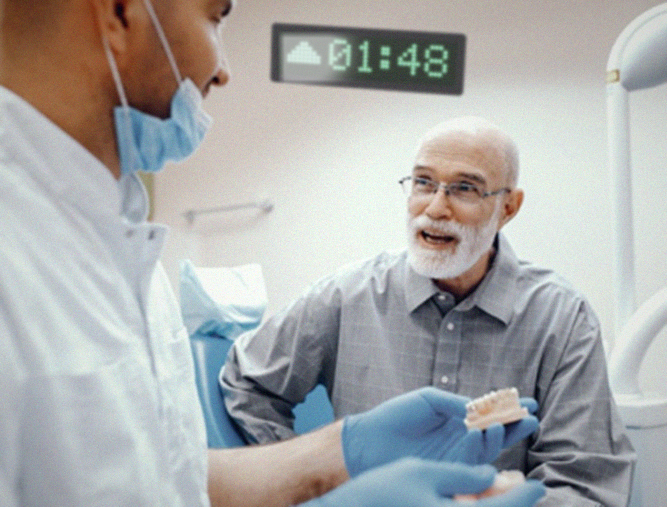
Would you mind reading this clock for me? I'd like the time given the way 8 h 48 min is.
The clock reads 1 h 48 min
